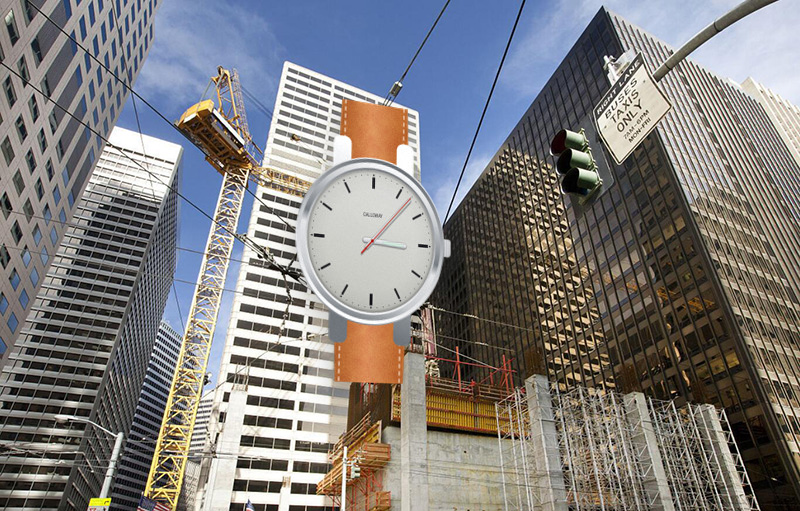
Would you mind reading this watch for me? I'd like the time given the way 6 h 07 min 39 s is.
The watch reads 3 h 07 min 07 s
